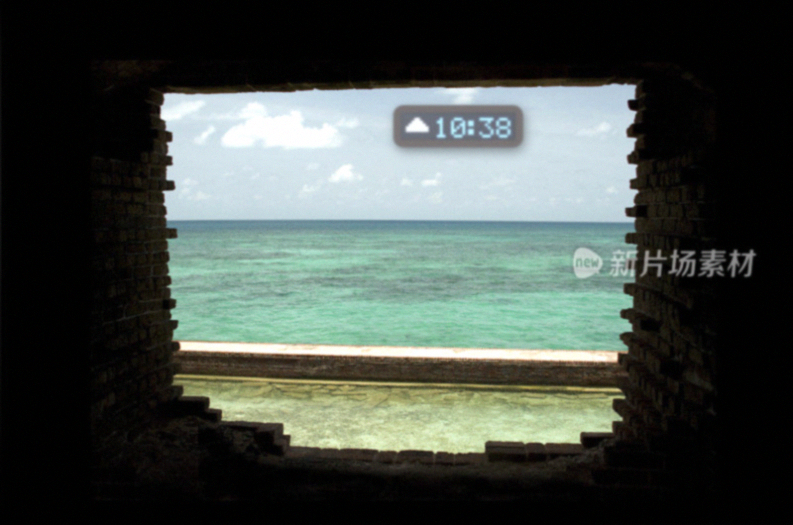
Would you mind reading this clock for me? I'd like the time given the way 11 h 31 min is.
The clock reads 10 h 38 min
